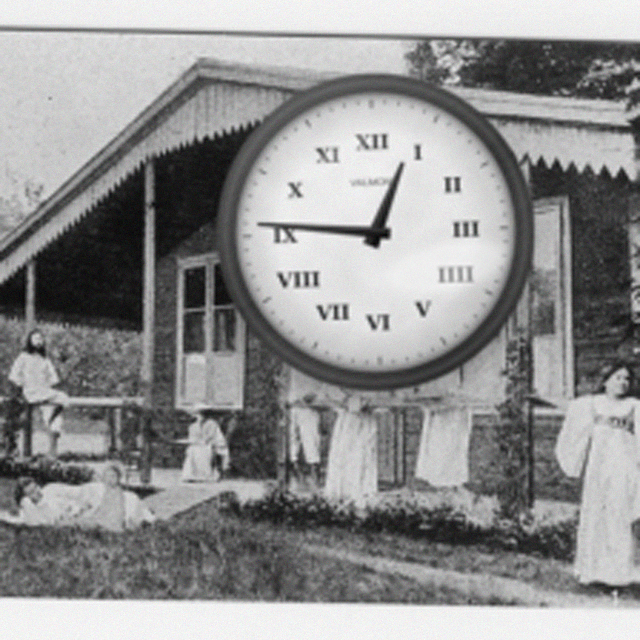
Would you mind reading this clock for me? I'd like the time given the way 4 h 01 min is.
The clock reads 12 h 46 min
